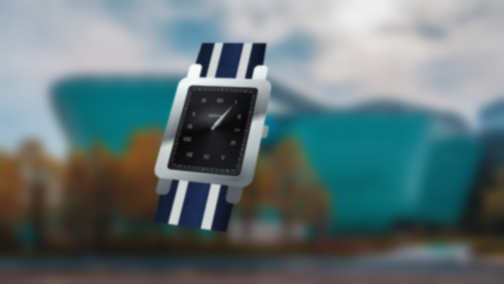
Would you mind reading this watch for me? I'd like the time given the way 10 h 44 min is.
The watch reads 1 h 05 min
